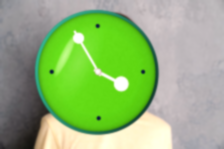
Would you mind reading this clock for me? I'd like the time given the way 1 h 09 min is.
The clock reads 3 h 55 min
